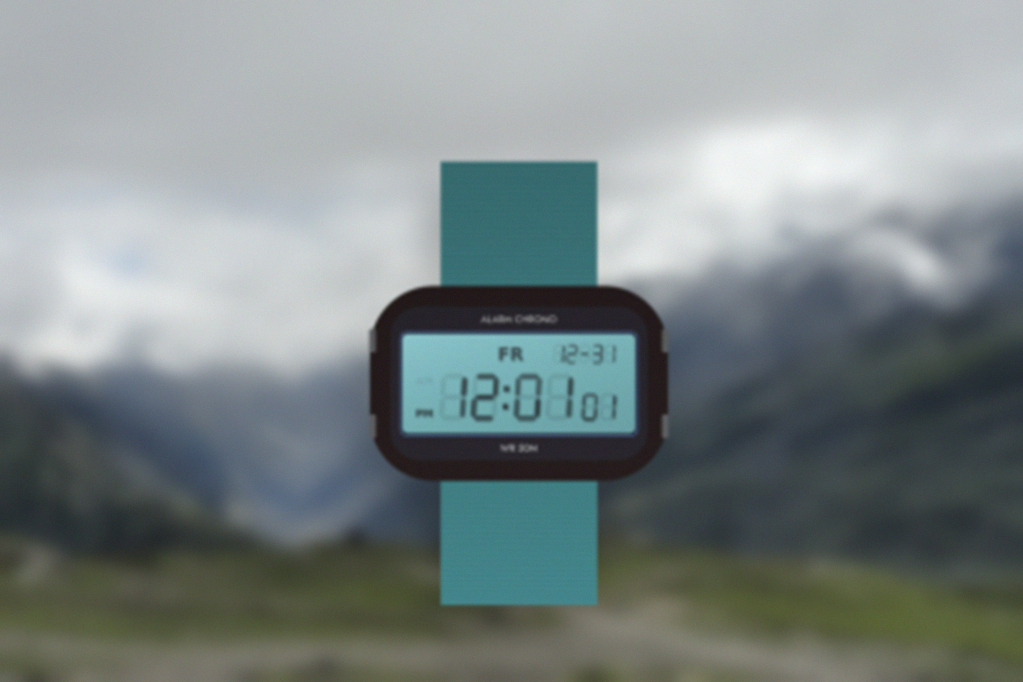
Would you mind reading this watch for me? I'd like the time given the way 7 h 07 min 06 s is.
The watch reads 12 h 01 min 01 s
